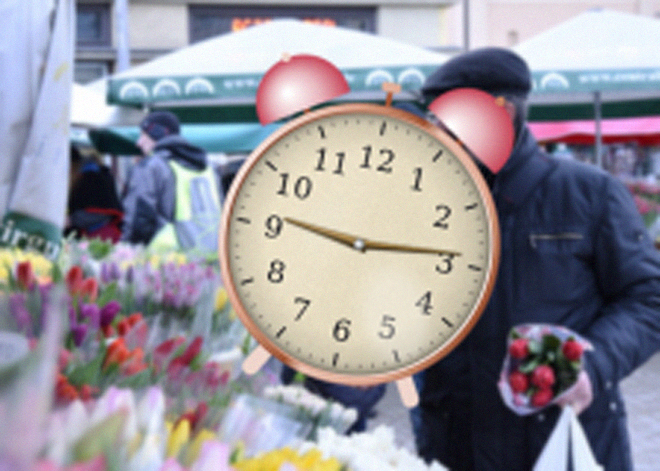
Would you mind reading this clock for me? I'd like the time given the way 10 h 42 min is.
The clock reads 9 h 14 min
